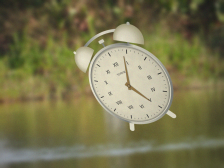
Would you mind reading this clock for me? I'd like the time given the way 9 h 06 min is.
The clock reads 5 h 04 min
